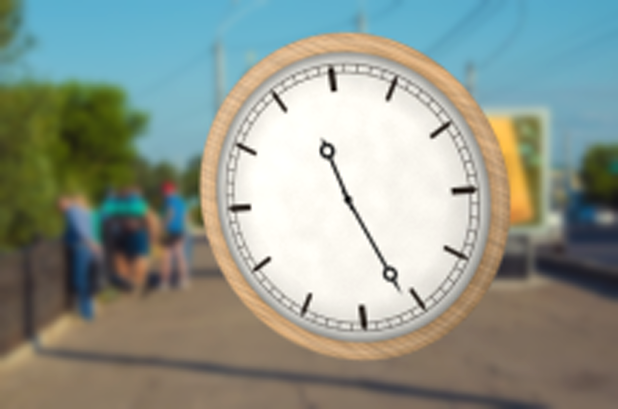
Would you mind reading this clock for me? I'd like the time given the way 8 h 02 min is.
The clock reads 11 h 26 min
